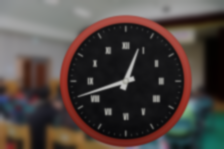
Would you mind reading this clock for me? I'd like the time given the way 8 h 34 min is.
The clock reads 12 h 42 min
